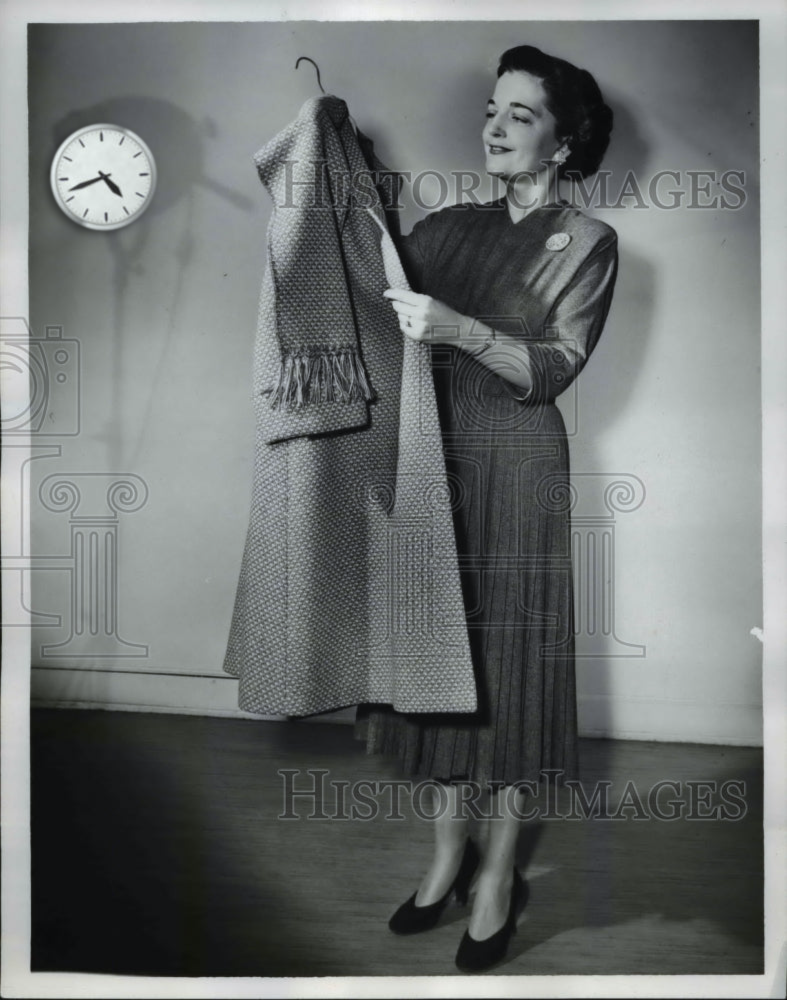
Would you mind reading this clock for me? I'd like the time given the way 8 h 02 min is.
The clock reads 4 h 42 min
